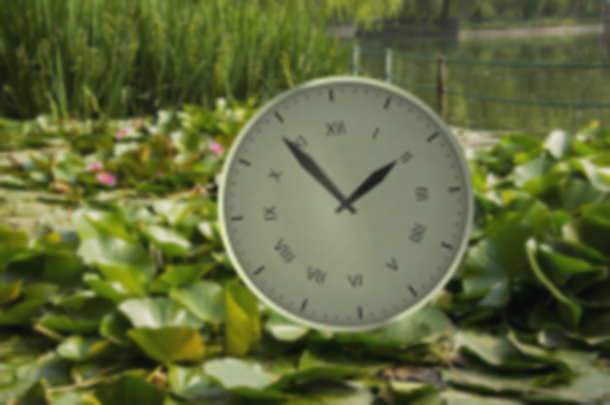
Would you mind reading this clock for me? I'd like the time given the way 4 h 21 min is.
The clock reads 1 h 54 min
